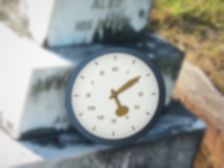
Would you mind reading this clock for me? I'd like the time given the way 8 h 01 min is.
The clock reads 5 h 09 min
